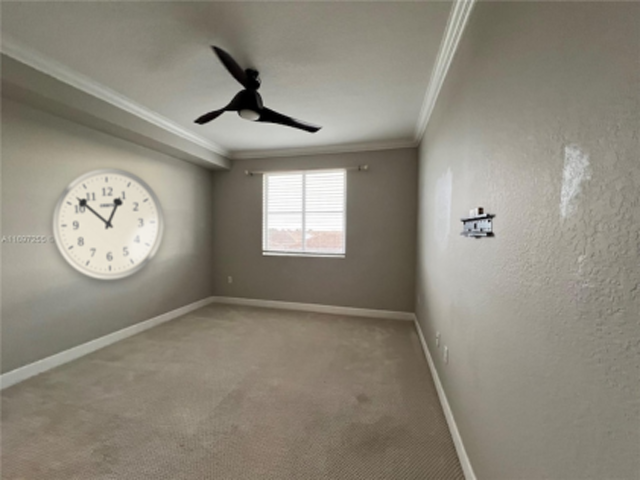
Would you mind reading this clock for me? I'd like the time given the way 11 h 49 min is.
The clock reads 12 h 52 min
